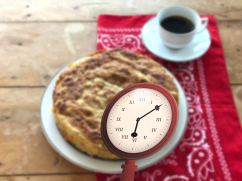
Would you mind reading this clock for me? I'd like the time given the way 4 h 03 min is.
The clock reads 6 h 09 min
